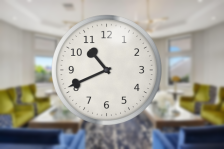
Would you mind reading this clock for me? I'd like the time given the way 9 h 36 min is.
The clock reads 10 h 41 min
